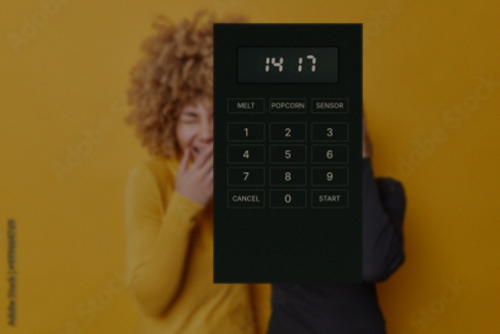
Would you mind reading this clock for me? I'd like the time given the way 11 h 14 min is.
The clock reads 14 h 17 min
